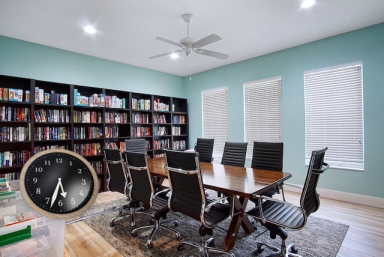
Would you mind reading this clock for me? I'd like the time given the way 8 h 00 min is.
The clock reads 5 h 33 min
